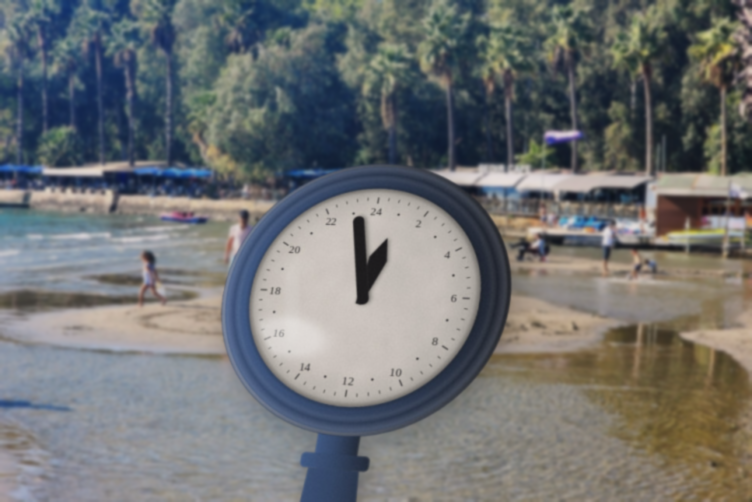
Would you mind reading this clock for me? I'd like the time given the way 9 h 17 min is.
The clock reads 0 h 58 min
